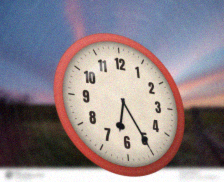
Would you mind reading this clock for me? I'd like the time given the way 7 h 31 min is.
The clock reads 6 h 25 min
